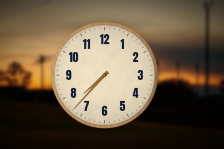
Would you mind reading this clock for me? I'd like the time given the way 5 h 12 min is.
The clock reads 7 h 37 min
